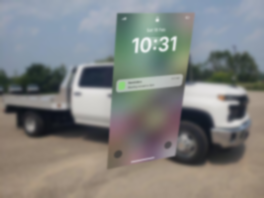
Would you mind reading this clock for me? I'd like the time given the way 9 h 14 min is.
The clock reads 10 h 31 min
